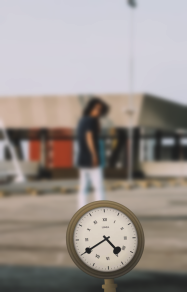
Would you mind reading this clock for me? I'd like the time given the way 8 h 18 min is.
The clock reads 4 h 40 min
